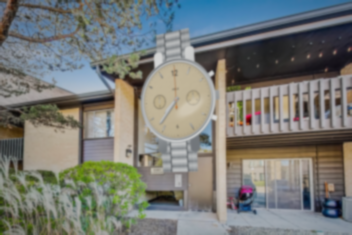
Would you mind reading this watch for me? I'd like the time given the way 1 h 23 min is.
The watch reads 7 h 37 min
